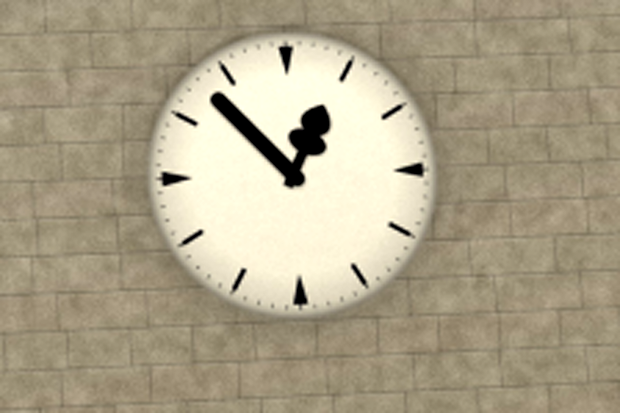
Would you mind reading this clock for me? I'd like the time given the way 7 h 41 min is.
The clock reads 12 h 53 min
